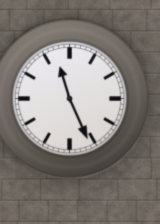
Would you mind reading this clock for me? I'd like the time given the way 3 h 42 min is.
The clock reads 11 h 26 min
